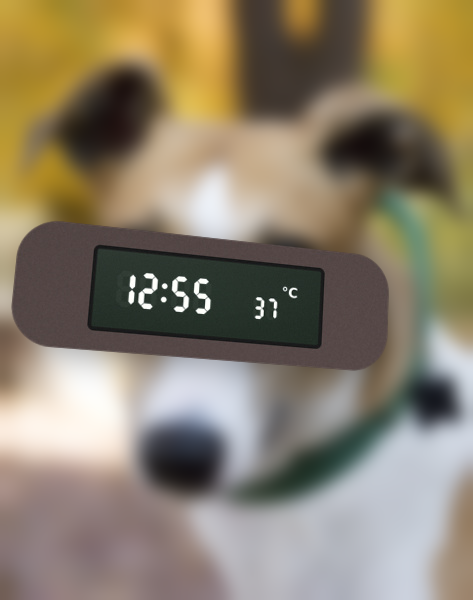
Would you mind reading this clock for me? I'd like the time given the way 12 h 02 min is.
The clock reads 12 h 55 min
